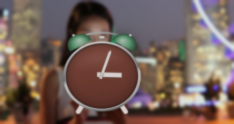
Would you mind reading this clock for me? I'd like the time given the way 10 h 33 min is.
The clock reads 3 h 03 min
